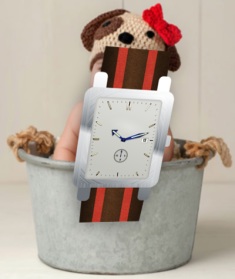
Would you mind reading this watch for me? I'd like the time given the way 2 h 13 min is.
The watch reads 10 h 12 min
